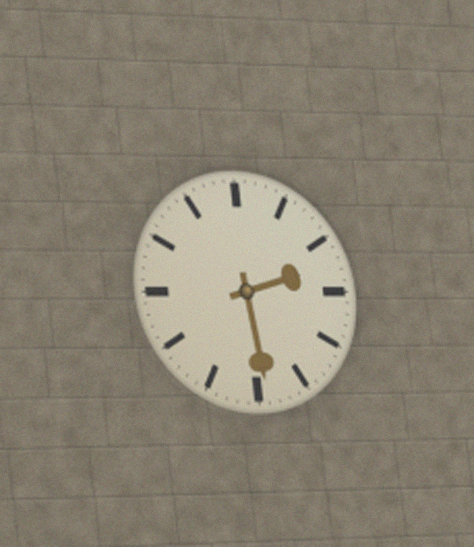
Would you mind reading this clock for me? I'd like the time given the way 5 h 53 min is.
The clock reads 2 h 29 min
